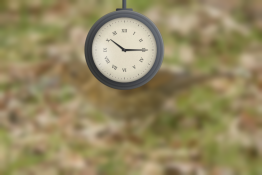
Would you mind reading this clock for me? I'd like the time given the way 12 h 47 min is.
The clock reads 10 h 15 min
